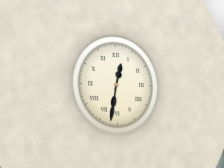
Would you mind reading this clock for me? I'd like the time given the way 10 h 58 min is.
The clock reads 12 h 32 min
